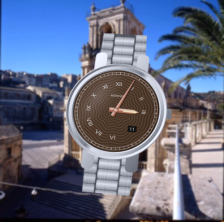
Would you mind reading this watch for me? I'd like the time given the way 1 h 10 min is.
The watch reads 3 h 04 min
